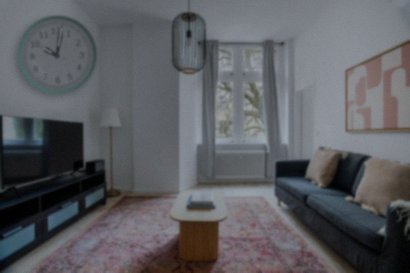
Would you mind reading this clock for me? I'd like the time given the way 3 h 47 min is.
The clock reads 10 h 02 min
